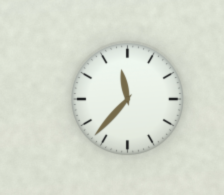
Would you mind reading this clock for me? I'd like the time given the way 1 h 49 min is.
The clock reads 11 h 37 min
